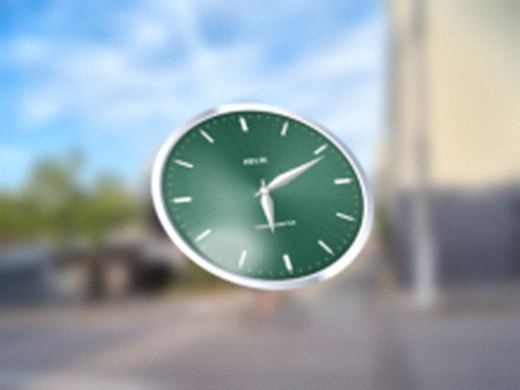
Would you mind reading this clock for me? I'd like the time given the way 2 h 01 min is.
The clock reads 6 h 11 min
